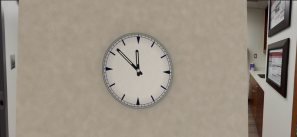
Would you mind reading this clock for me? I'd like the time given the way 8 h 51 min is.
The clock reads 11 h 52 min
